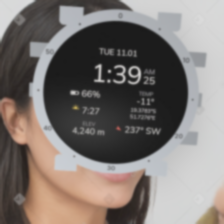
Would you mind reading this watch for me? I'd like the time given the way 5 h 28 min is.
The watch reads 1 h 39 min
